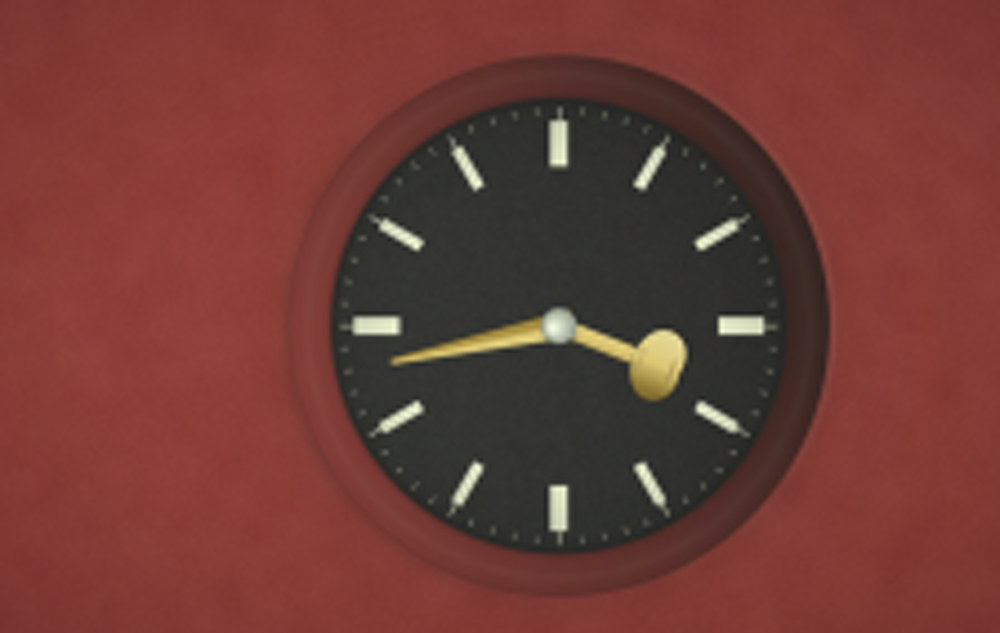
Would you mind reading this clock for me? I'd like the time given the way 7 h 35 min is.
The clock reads 3 h 43 min
